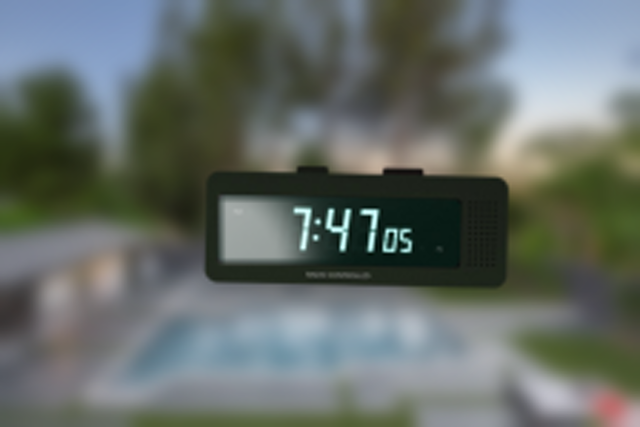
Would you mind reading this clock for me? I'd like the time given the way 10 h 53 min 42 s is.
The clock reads 7 h 47 min 05 s
